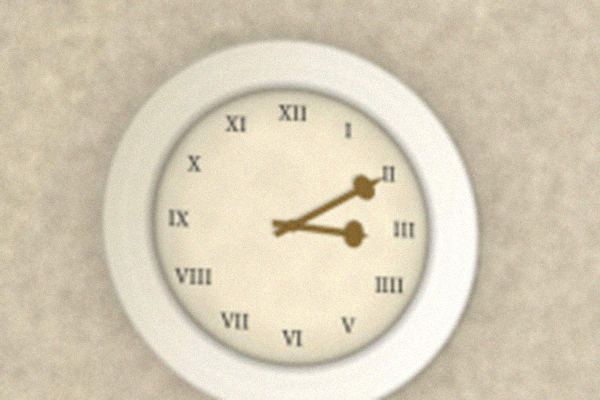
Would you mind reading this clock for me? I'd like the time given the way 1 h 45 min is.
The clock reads 3 h 10 min
